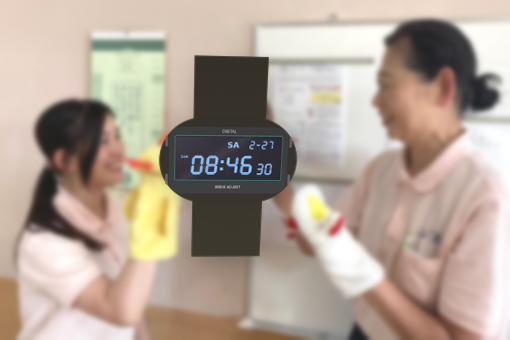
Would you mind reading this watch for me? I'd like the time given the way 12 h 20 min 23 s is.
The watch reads 8 h 46 min 30 s
